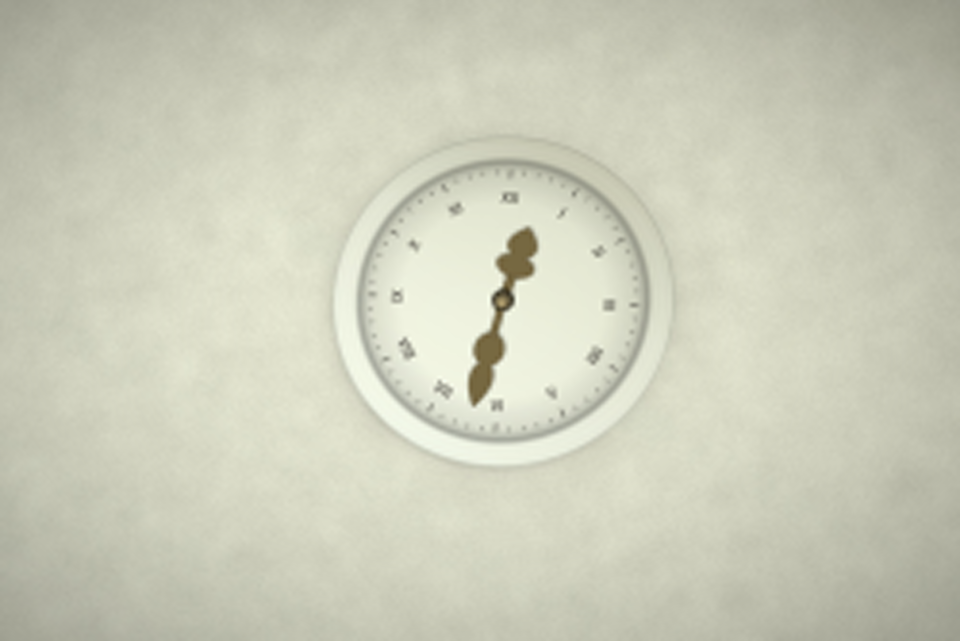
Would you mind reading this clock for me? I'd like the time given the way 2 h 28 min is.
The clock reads 12 h 32 min
